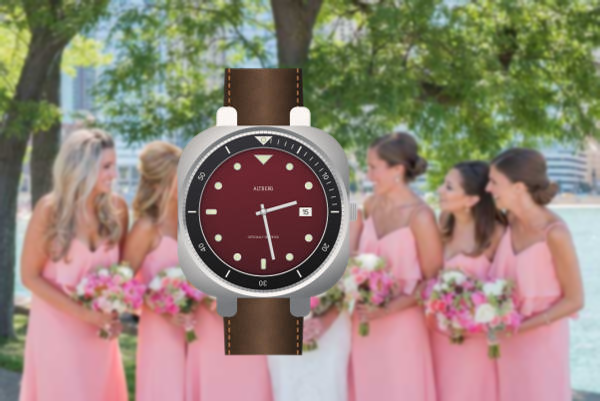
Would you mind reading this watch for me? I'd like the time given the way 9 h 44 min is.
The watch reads 2 h 28 min
